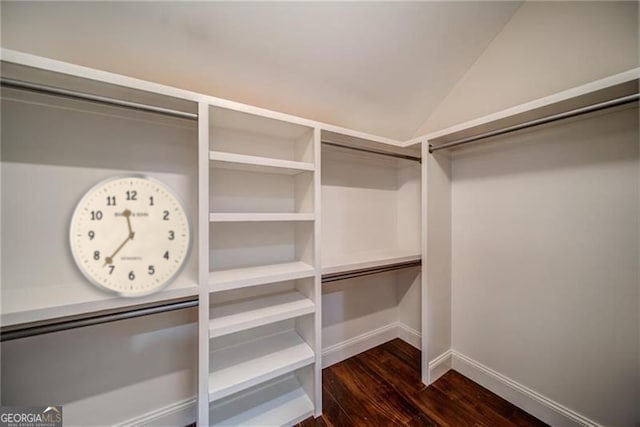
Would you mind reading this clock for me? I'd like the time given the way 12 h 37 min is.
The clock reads 11 h 37 min
